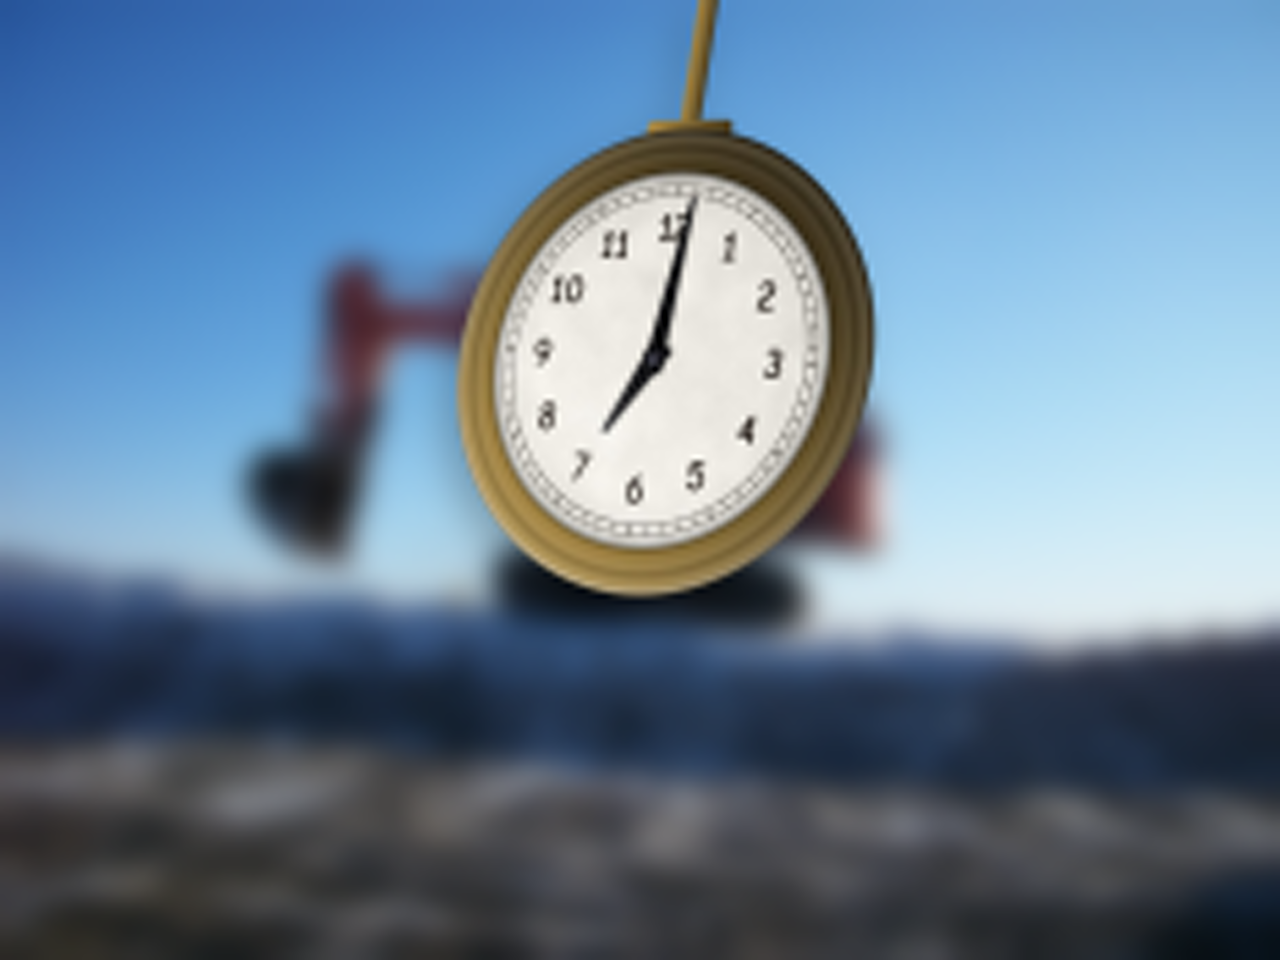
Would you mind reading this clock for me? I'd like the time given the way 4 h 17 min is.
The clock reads 7 h 01 min
